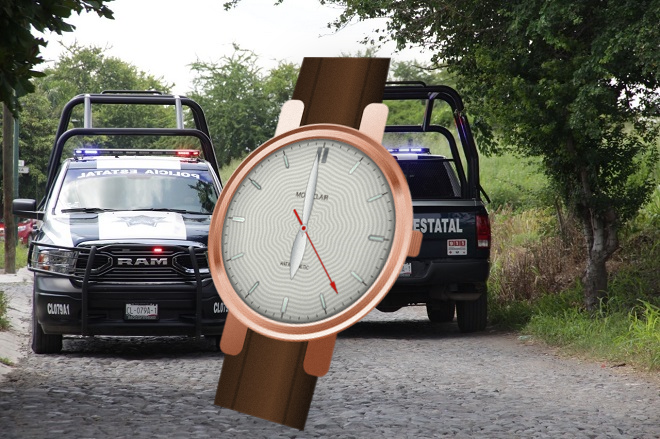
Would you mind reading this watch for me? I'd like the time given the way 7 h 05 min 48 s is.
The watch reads 5 h 59 min 23 s
